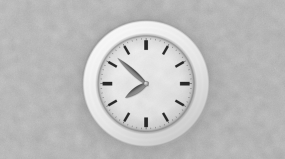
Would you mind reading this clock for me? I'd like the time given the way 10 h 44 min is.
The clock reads 7 h 52 min
